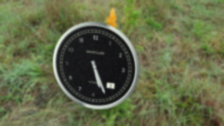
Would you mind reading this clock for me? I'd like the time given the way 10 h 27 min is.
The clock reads 5 h 26 min
